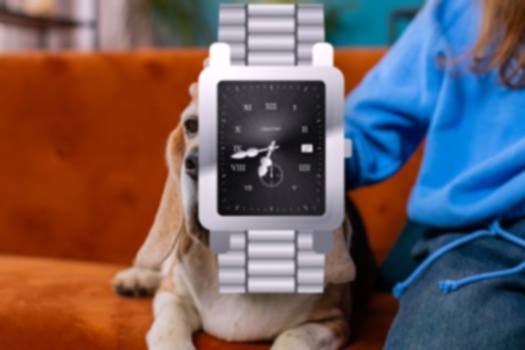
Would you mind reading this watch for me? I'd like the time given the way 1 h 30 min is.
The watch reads 6 h 43 min
